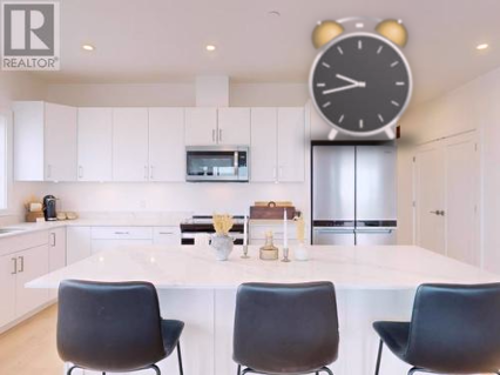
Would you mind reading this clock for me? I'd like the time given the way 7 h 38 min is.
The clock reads 9 h 43 min
